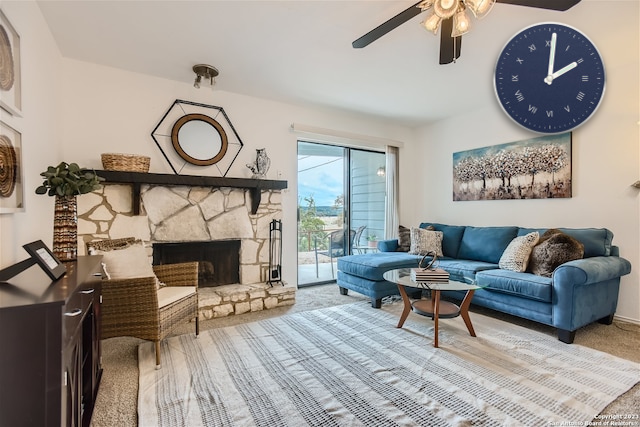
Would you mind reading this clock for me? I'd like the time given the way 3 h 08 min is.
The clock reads 2 h 01 min
